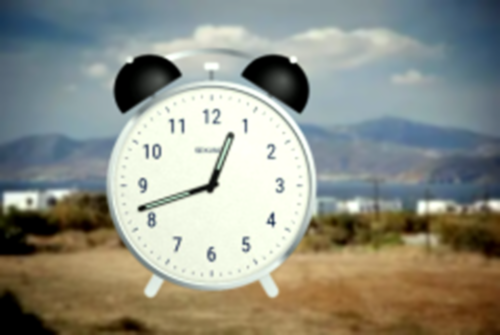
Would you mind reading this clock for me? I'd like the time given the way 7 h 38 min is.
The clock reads 12 h 42 min
